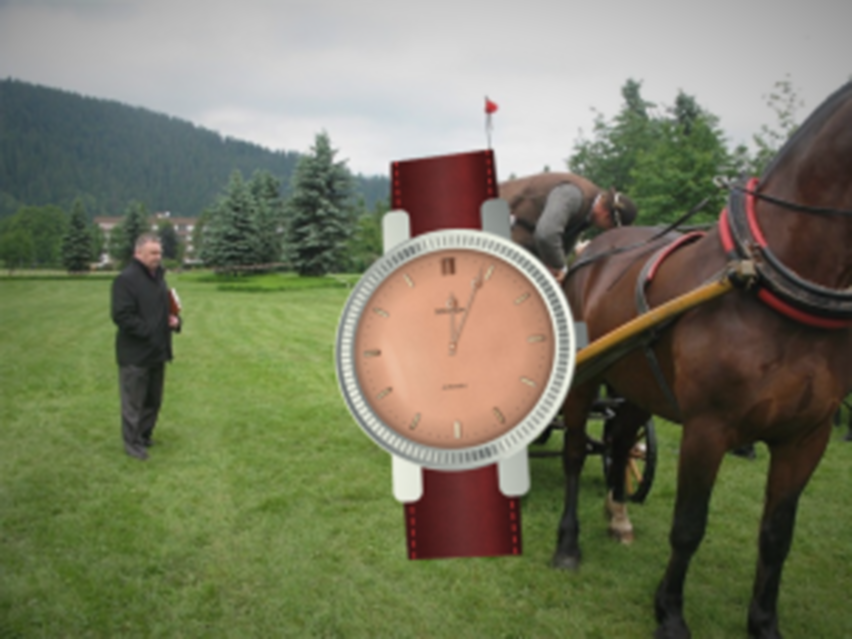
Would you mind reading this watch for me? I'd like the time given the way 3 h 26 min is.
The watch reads 12 h 04 min
